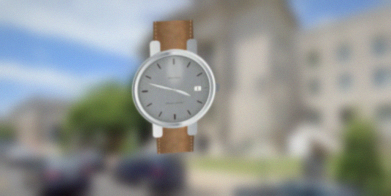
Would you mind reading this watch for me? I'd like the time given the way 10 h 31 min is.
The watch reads 3 h 48 min
